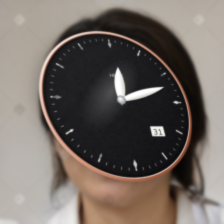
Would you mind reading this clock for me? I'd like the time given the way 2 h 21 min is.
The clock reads 12 h 12 min
